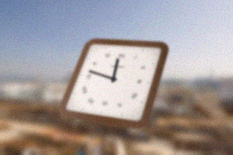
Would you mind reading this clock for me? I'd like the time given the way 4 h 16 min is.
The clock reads 11 h 47 min
